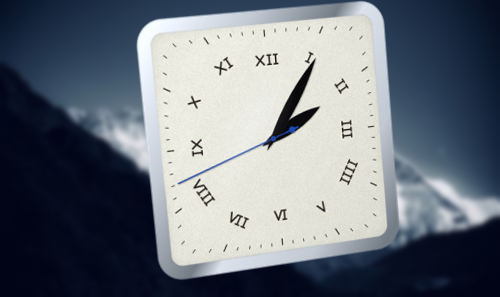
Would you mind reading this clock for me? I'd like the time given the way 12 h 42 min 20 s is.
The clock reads 2 h 05 min 42 s
